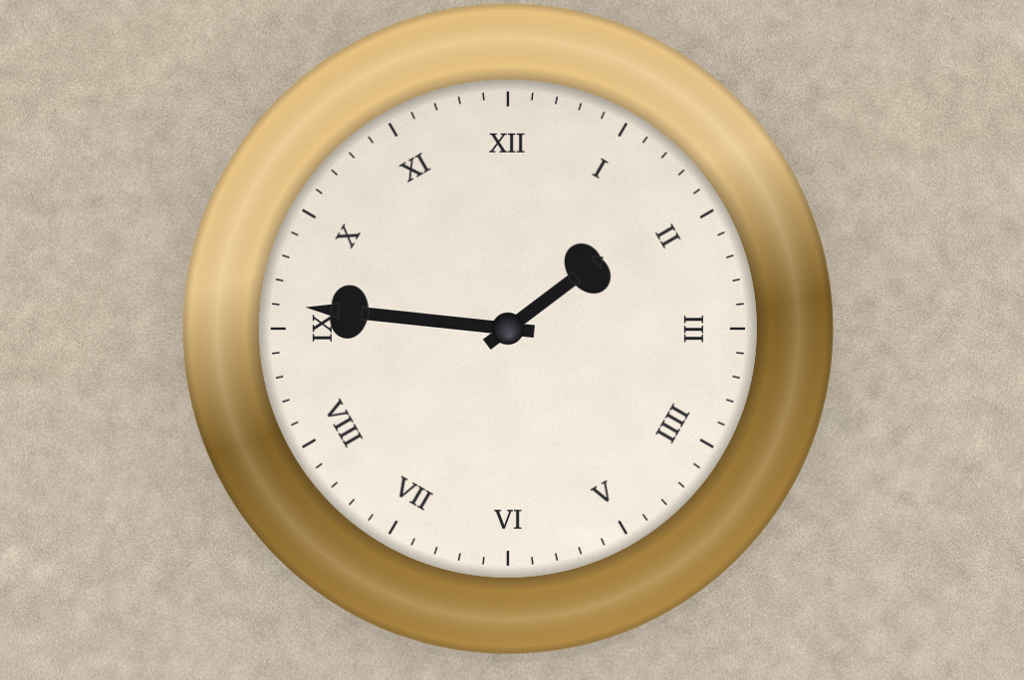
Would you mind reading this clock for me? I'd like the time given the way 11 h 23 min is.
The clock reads 1 h 46 min
